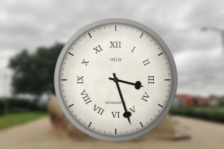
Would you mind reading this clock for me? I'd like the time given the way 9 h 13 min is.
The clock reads 3 h 27 min
